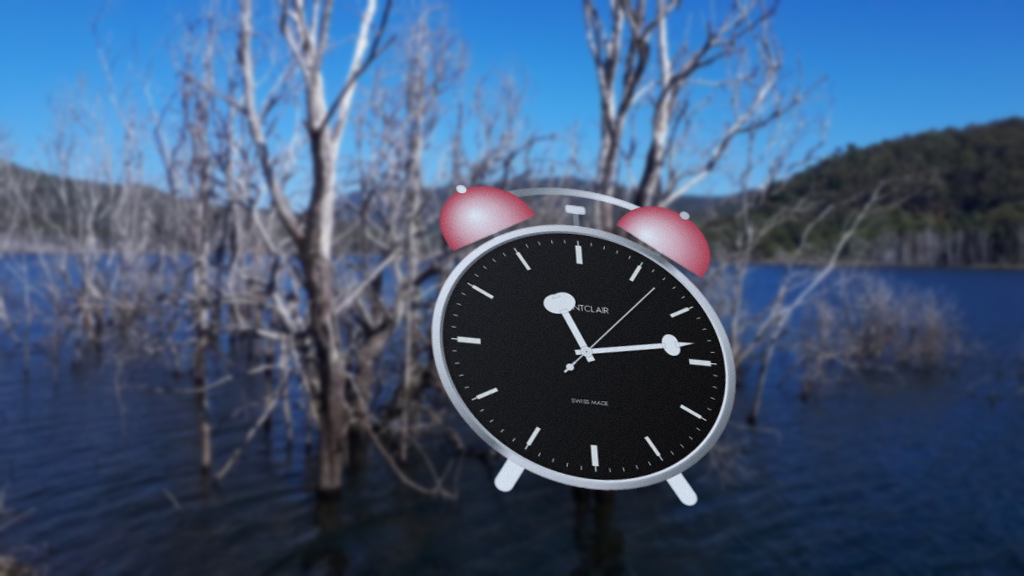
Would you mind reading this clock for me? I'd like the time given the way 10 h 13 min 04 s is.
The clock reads 11 h 13 min 07 s
